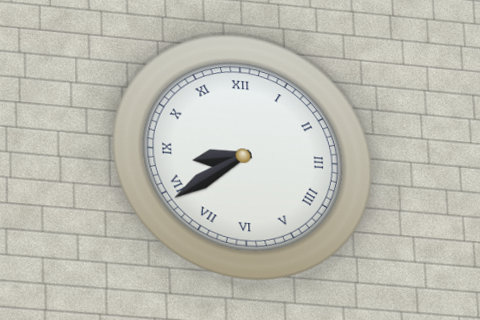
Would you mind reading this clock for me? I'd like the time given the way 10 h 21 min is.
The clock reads 8 h 39 min
